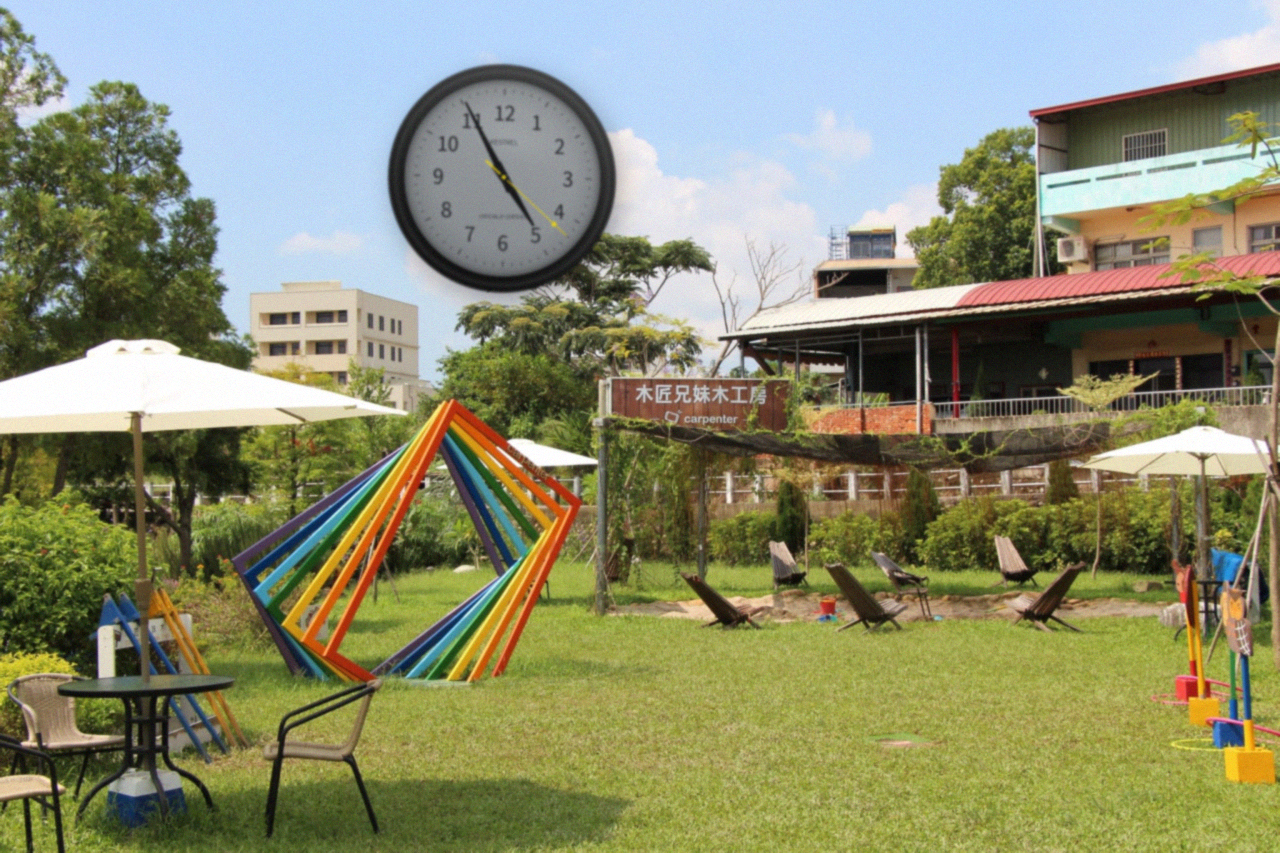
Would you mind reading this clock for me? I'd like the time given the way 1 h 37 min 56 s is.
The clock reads 4 h 55 min 22 s
